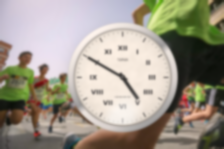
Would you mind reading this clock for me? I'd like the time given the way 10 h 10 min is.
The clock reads 4 h 50 min
